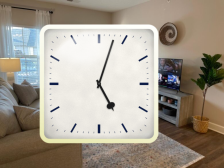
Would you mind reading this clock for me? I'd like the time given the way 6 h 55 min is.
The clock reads 5 h 03 min
